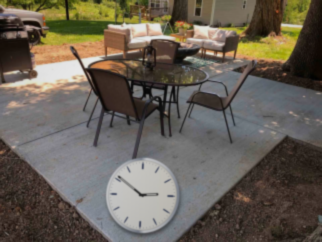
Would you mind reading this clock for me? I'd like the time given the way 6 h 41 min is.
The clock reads 2 h 51 min
